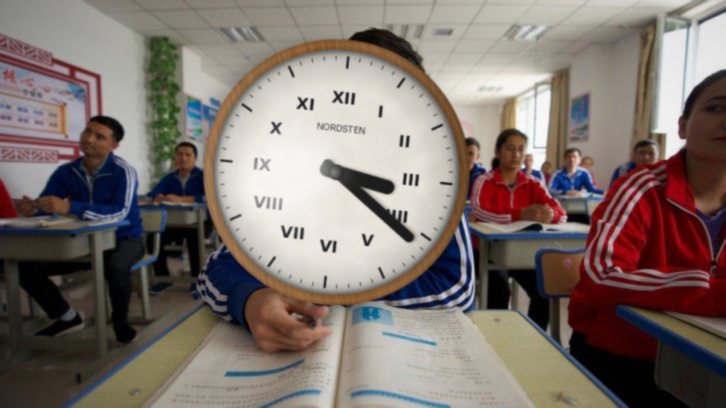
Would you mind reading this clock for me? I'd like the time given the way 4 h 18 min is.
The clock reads 3 h 21 min
